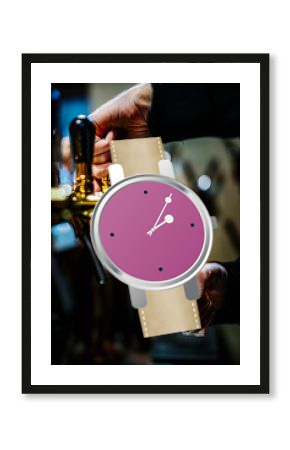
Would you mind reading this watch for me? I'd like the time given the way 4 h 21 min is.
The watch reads 2 h 06 min
